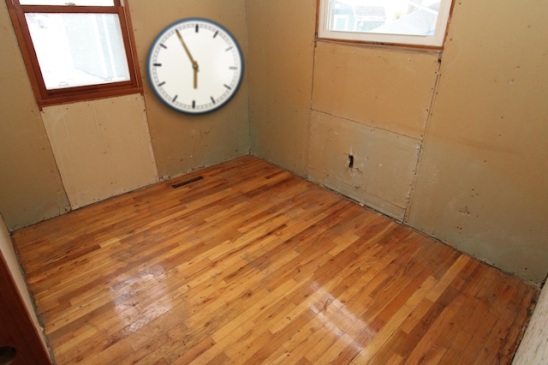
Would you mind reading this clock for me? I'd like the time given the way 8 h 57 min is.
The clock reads 5 h 55 min
